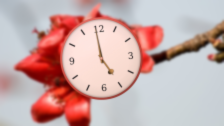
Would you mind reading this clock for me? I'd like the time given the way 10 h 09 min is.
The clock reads 4 h 59 min
